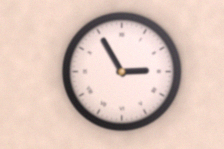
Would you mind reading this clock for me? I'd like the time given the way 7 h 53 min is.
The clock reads 2 h 55 min
